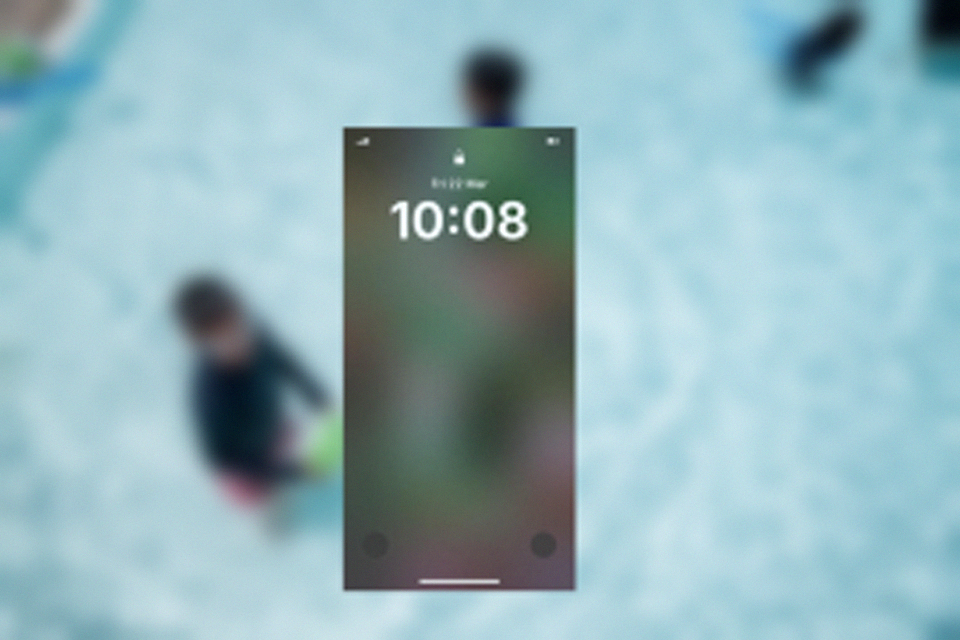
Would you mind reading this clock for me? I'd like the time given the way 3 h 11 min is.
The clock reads 10 h 08 min
